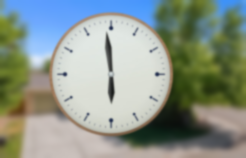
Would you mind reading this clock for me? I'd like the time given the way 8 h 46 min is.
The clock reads 5 h 59 min
